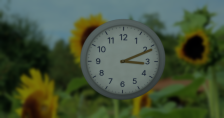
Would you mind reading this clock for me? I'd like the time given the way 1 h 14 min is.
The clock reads 3 h 11 min
